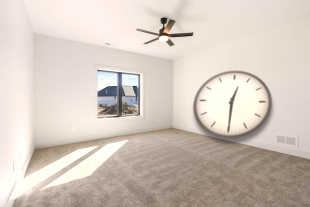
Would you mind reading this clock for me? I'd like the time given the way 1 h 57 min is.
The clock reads 12 h 30 min
